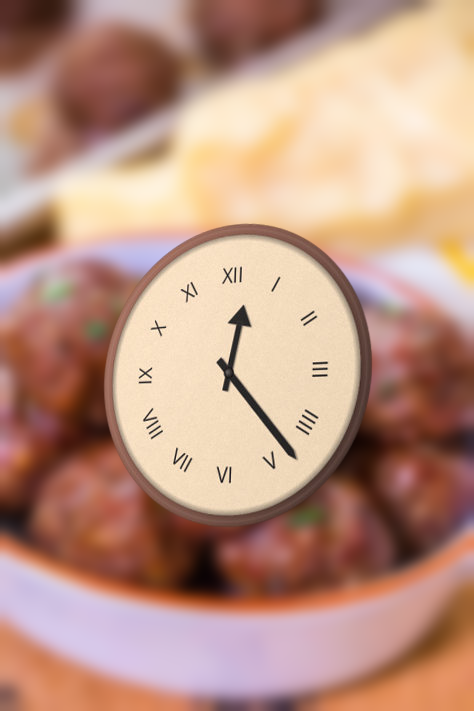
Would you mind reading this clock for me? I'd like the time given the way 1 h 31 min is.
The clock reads 12 h 23 min
